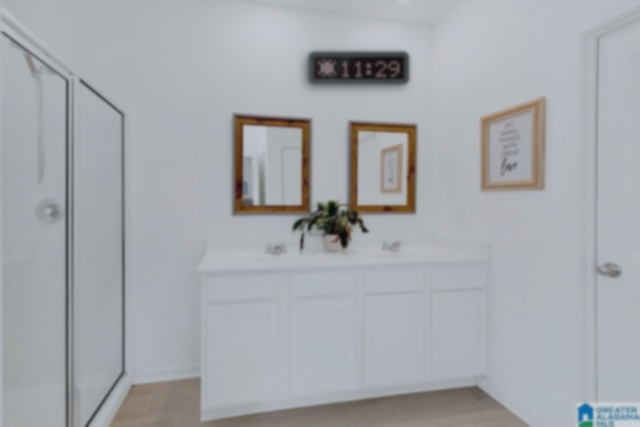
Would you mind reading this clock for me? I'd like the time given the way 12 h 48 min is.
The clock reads 11 h 29 min
